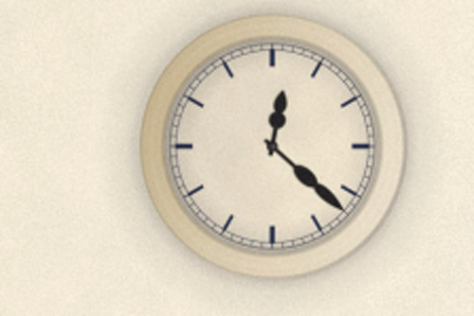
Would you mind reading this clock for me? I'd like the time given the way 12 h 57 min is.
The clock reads 12 h 22 min
